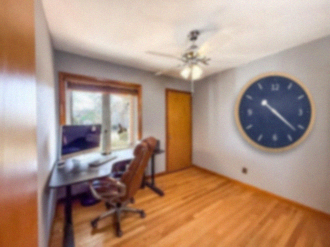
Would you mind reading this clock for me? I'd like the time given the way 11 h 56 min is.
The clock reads 10 h 22 min
